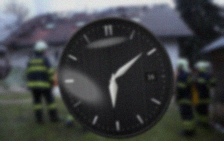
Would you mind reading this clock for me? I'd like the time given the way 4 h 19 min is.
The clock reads 6 h 09 min
